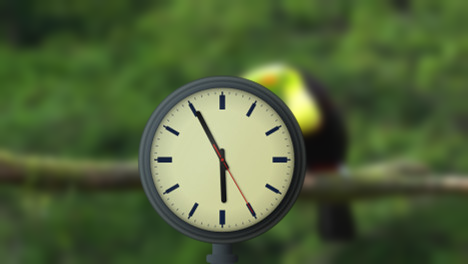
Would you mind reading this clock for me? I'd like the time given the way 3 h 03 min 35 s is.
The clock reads 5 h 55 min 25 s
